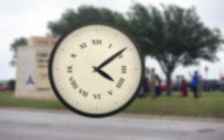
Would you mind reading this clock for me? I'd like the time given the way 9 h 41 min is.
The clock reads 4 h 09 min
